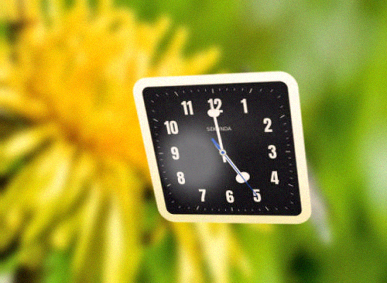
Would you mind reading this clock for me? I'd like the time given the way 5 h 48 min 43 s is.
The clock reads 4 h 59 min 25 s
